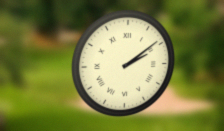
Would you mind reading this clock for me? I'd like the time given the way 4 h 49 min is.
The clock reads 2 h 09 min
